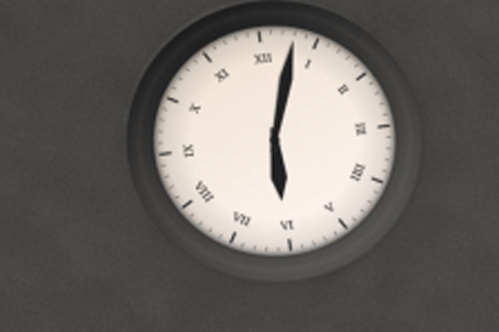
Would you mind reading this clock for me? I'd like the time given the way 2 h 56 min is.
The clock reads 6 h 03 min
